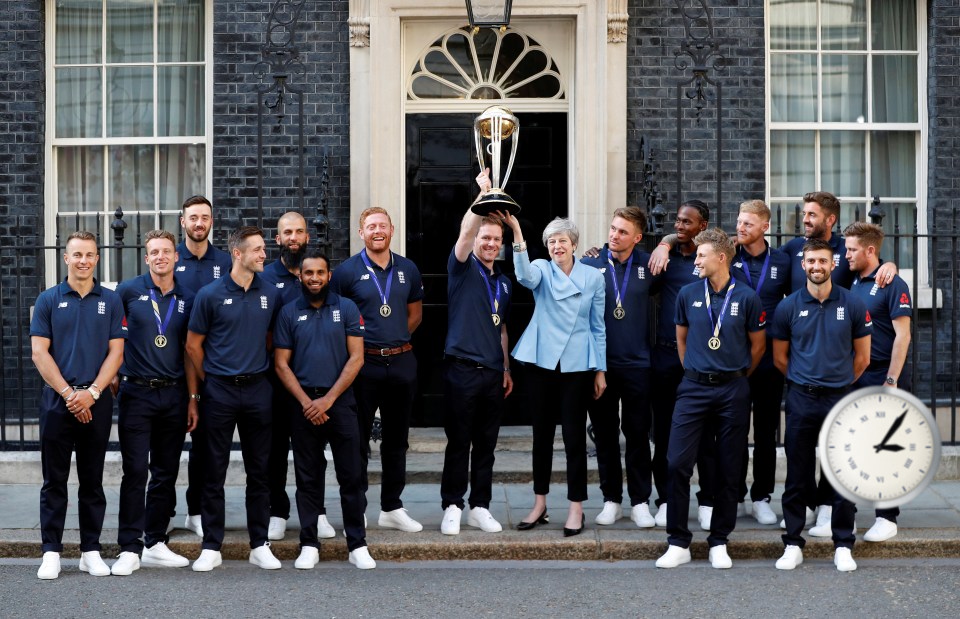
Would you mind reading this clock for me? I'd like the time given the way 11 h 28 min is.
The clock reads 3 h 06 min
